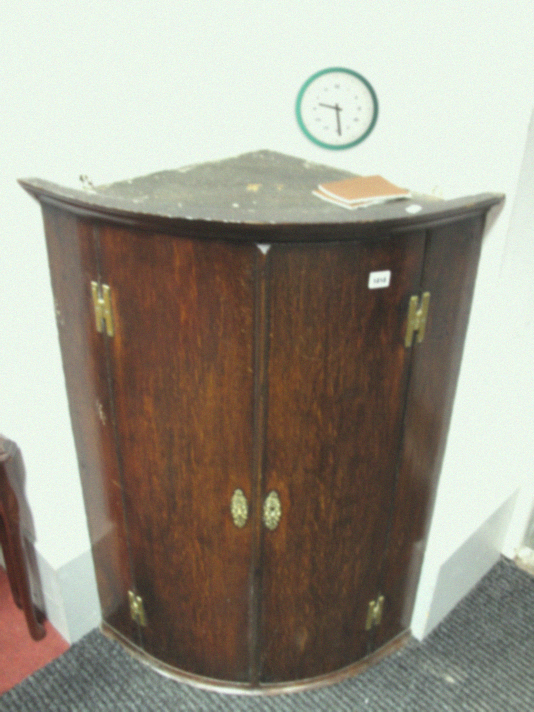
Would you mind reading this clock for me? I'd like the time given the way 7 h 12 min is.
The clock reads 9 h 29 min
